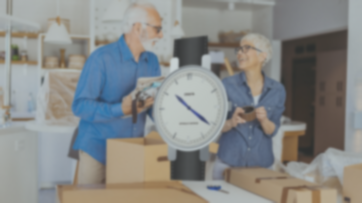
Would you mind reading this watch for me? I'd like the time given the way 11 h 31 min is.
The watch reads 10 h 21 min
